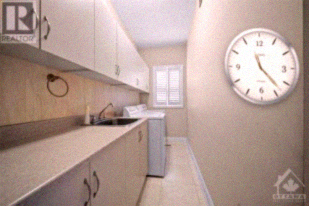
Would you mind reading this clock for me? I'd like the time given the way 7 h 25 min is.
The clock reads 11 h 23 min
